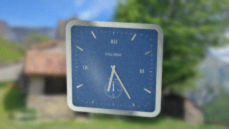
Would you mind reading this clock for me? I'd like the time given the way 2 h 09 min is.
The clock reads 6 h 25 min
